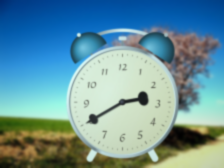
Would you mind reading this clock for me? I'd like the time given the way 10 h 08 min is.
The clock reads 2 h 40 min
